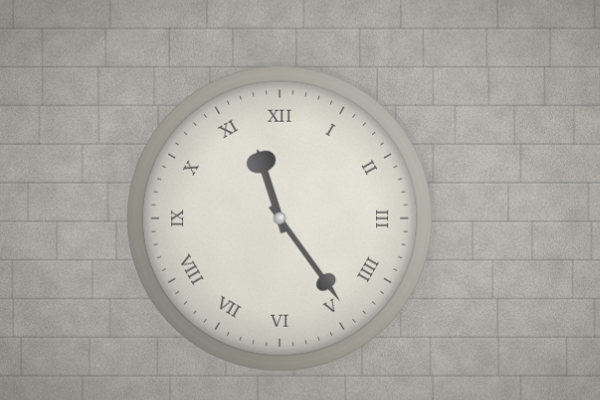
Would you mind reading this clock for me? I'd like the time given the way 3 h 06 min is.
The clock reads 11 h 24 min
